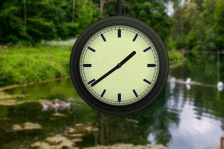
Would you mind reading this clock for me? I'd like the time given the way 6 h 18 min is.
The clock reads 1 h 39 min
